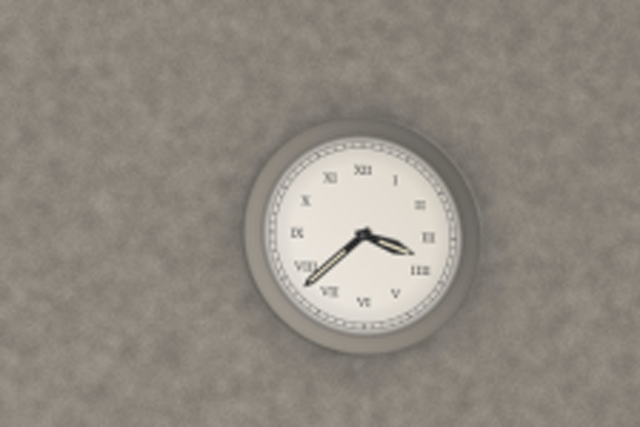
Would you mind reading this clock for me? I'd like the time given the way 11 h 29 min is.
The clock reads 3 h 38 min
